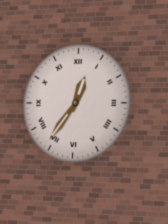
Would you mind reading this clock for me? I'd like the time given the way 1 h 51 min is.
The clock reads 12 h 36 min
